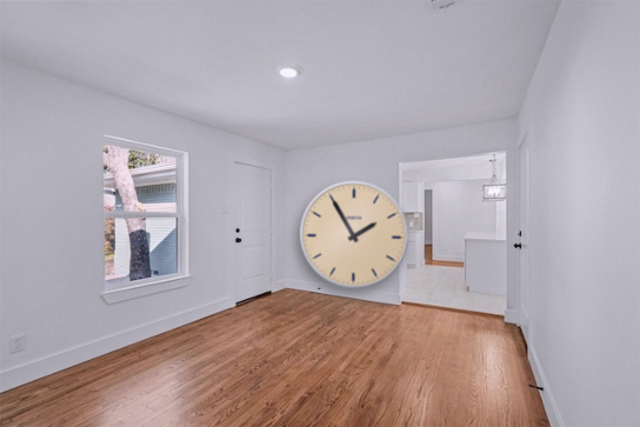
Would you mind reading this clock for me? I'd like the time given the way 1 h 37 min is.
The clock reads 1 h 55 min
